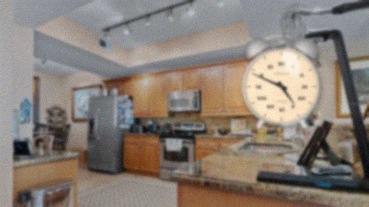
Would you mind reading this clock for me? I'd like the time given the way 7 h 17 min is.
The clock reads 4 h 49 min
